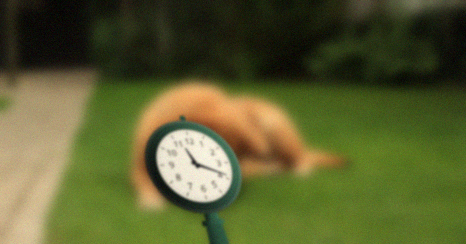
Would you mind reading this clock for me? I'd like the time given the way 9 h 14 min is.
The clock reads 11 h 19 min
